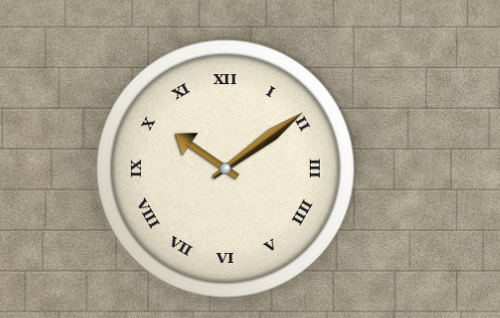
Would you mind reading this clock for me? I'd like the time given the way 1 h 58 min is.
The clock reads 10 h 09 min
